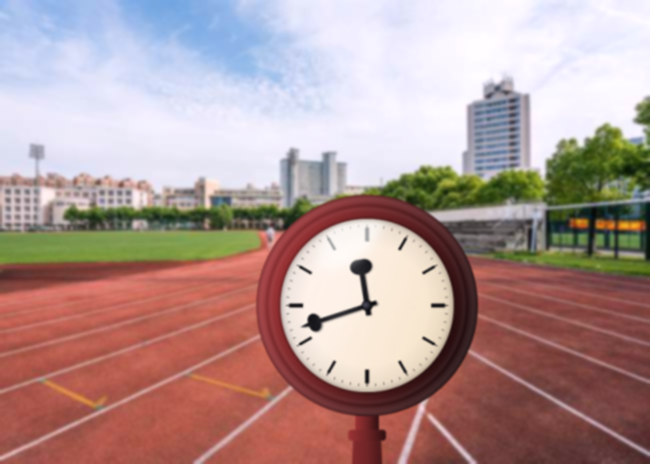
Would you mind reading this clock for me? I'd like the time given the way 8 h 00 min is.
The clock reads 11 h 42 min
